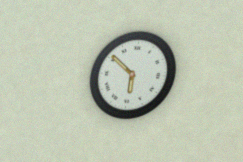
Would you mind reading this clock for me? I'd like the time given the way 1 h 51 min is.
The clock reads 5 h 51 min
